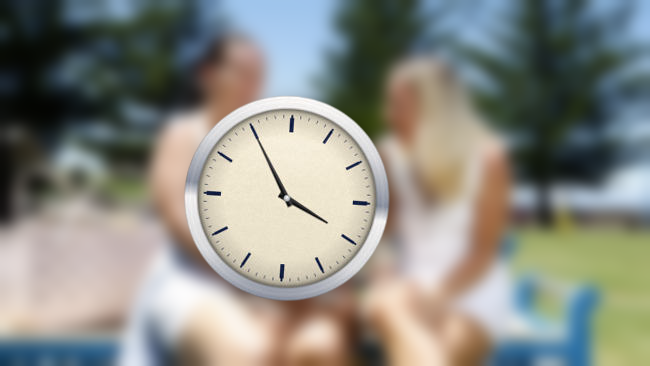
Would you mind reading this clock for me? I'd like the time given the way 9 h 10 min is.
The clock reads 3 h 55 min
